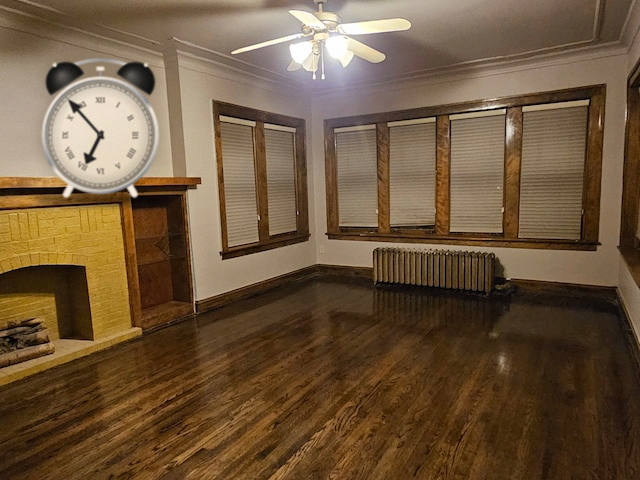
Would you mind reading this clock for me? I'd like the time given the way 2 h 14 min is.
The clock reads 6 h 53 min
